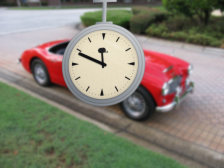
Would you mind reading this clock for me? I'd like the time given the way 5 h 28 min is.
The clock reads 11 h 49 min
